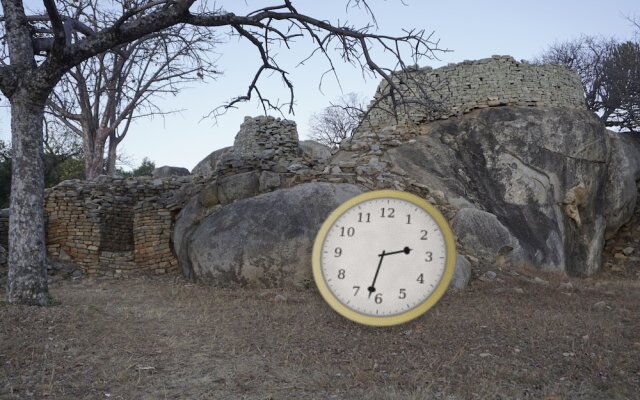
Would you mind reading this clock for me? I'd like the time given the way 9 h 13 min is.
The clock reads 2 h 32 min
